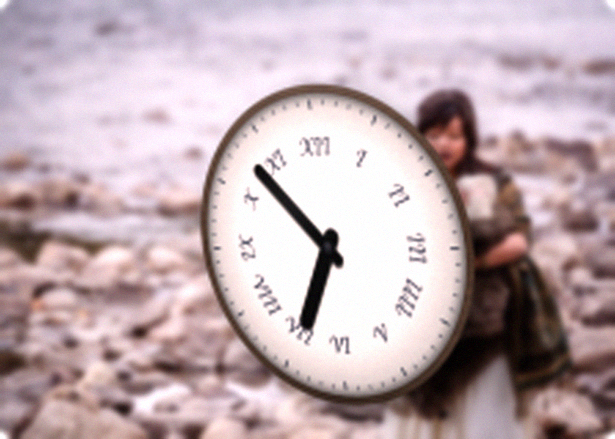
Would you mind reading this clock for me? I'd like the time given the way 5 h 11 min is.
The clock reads 6 h 53 min
